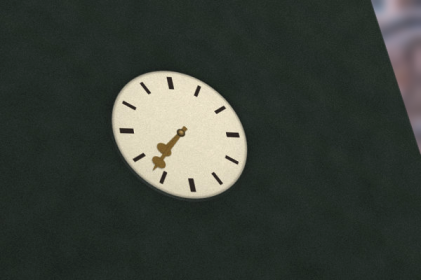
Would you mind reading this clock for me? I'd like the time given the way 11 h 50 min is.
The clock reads 7 h 37 min
